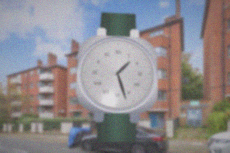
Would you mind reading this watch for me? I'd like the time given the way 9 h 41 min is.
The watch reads 1 h 27 min
